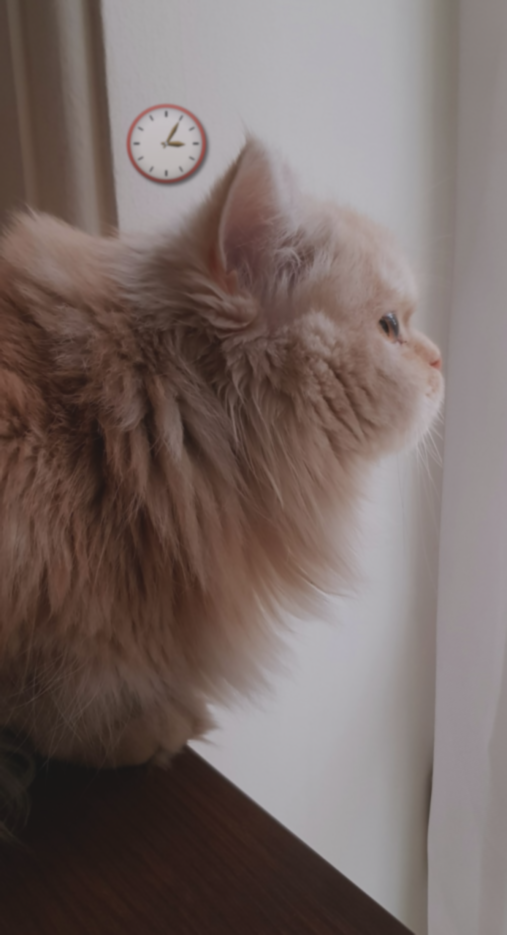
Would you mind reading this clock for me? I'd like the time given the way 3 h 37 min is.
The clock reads 3 h 05 min
